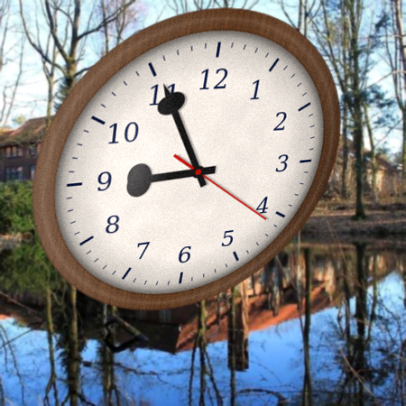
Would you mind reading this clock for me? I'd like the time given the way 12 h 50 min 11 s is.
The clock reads 8 h 55 min 21 s
